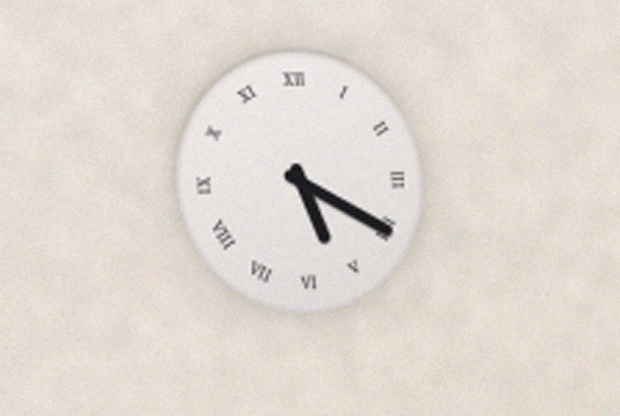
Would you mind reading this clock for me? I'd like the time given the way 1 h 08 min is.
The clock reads 5 h 20 min
